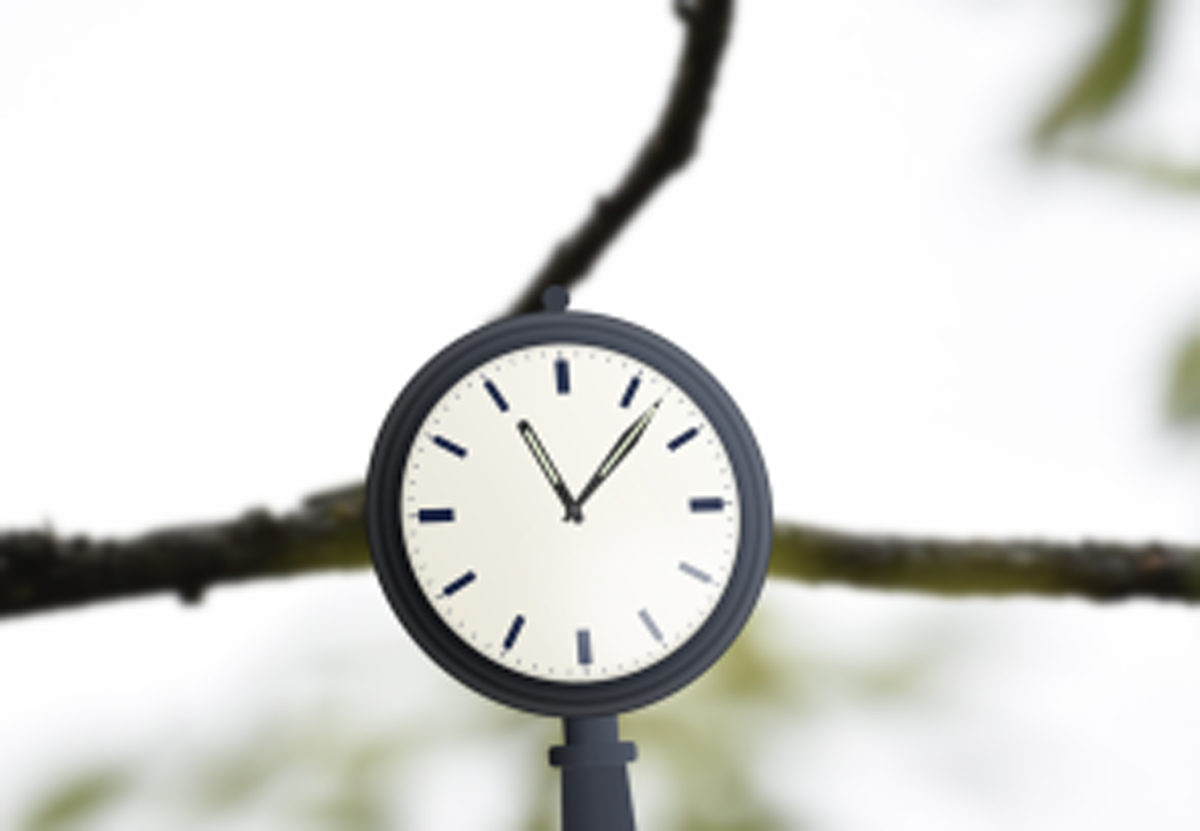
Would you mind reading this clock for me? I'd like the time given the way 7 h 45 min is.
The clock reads 11 h 07 min
